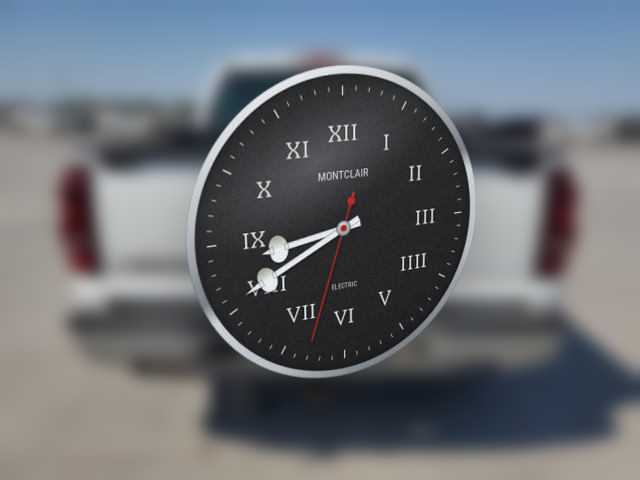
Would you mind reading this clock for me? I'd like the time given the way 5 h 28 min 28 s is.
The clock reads 8 h 40 min 33 s
